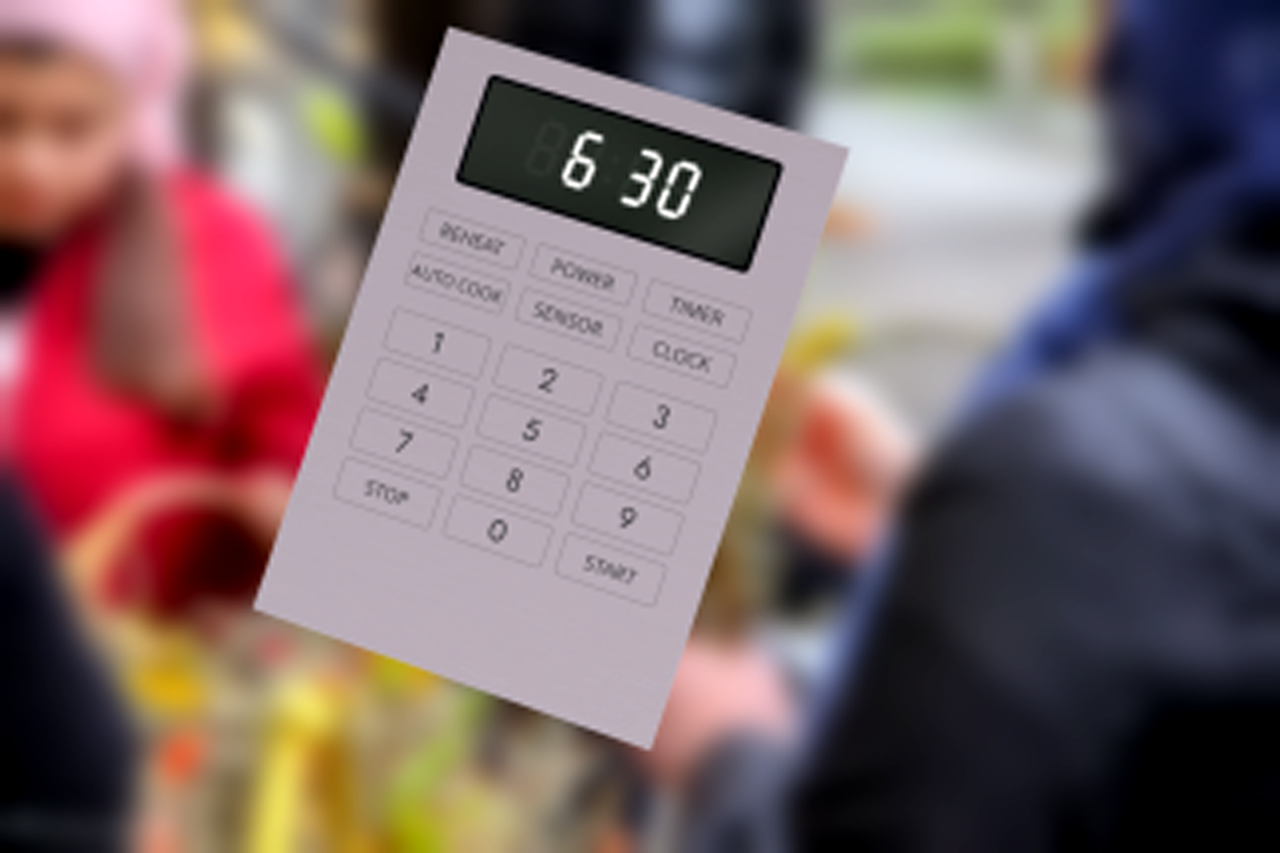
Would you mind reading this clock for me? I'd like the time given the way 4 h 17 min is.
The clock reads 6 h 30 min
